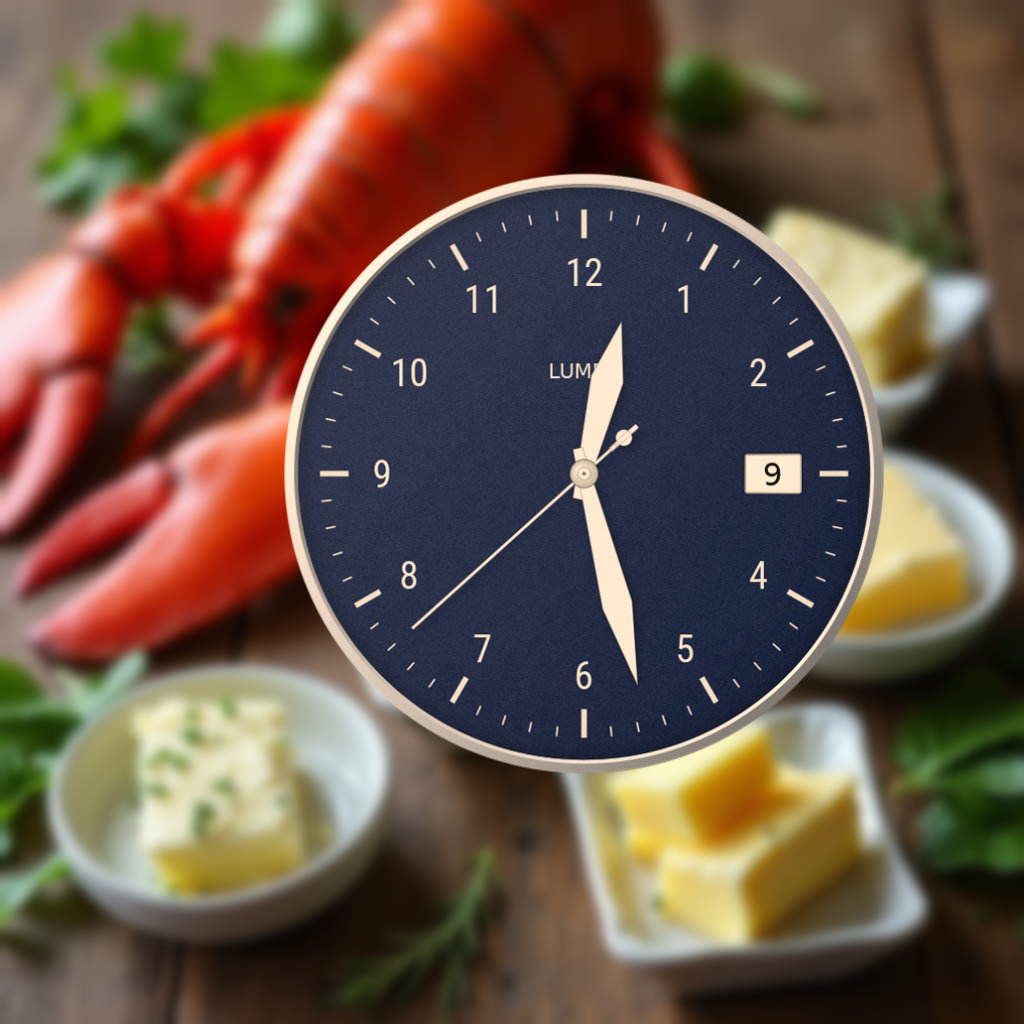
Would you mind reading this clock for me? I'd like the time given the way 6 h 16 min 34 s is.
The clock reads 12 h 27 min 38 s
